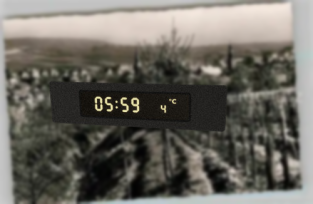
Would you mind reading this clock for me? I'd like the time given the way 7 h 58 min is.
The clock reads 5 h 59 min
